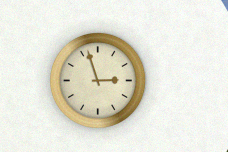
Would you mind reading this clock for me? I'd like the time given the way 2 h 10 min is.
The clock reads 2 h 57 min
